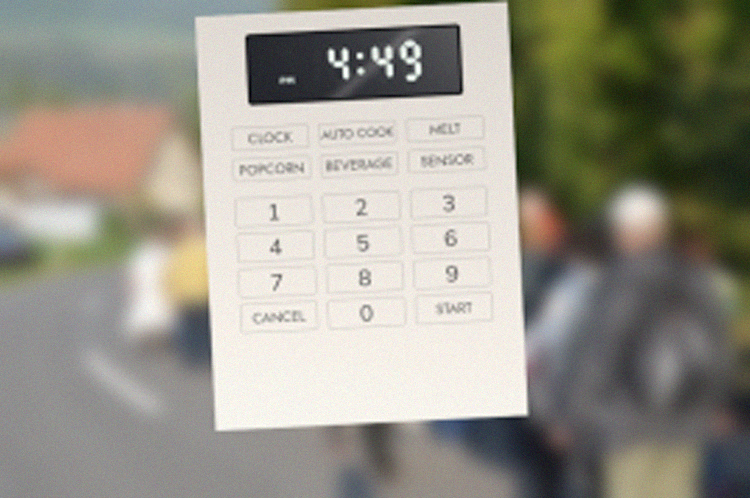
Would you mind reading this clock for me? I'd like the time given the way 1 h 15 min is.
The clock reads 4 h 49 min
